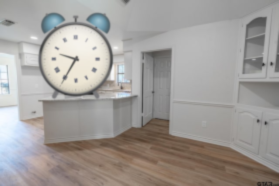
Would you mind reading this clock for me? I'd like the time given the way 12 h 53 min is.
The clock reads 9 h 35 min
